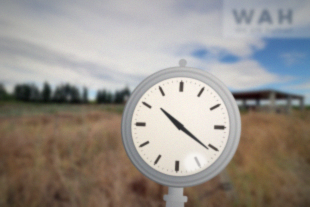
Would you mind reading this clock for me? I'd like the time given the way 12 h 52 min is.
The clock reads 10 h 21 min
